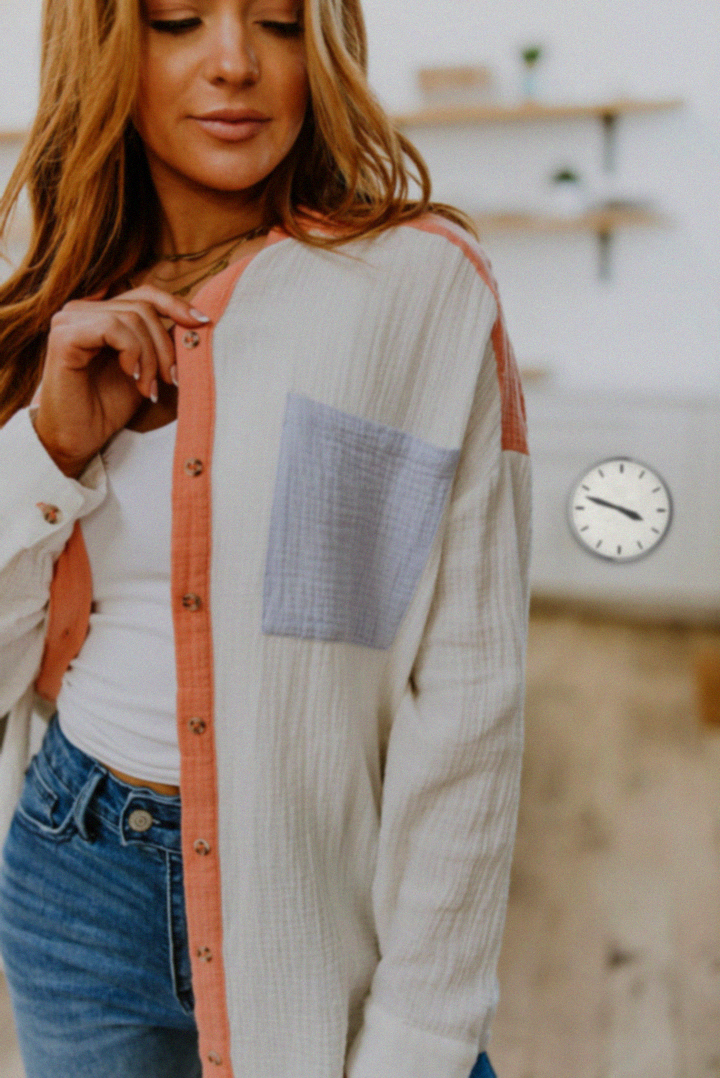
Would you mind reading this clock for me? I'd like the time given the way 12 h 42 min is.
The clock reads 3 h 48 min
